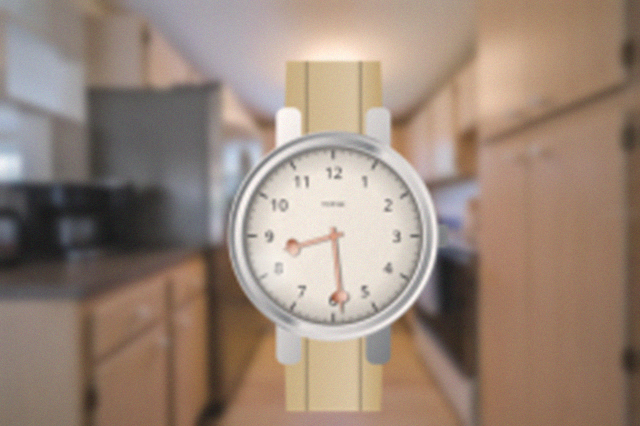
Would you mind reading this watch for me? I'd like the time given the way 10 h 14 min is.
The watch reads 8 h 29 min
